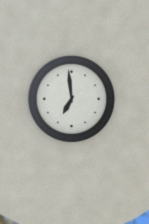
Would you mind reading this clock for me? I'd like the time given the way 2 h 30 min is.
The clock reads 6 h 59 min
